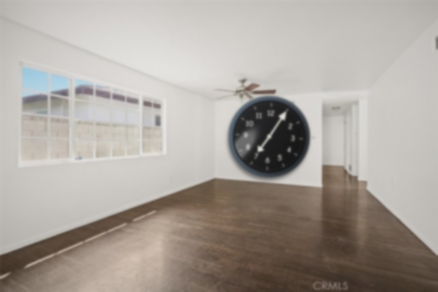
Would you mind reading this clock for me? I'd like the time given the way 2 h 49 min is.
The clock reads 7 h 05 min
